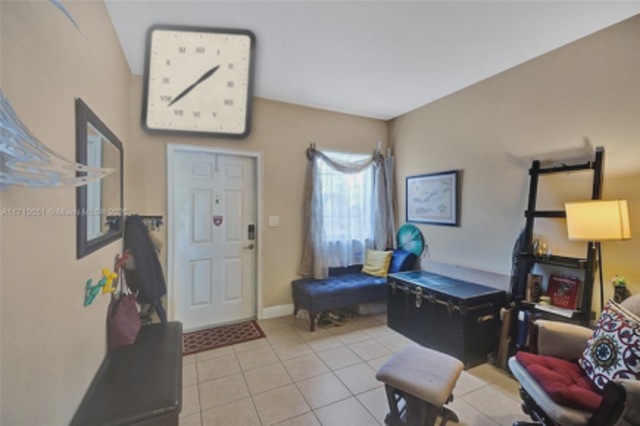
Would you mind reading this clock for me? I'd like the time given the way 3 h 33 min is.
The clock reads 1 h 38 min
